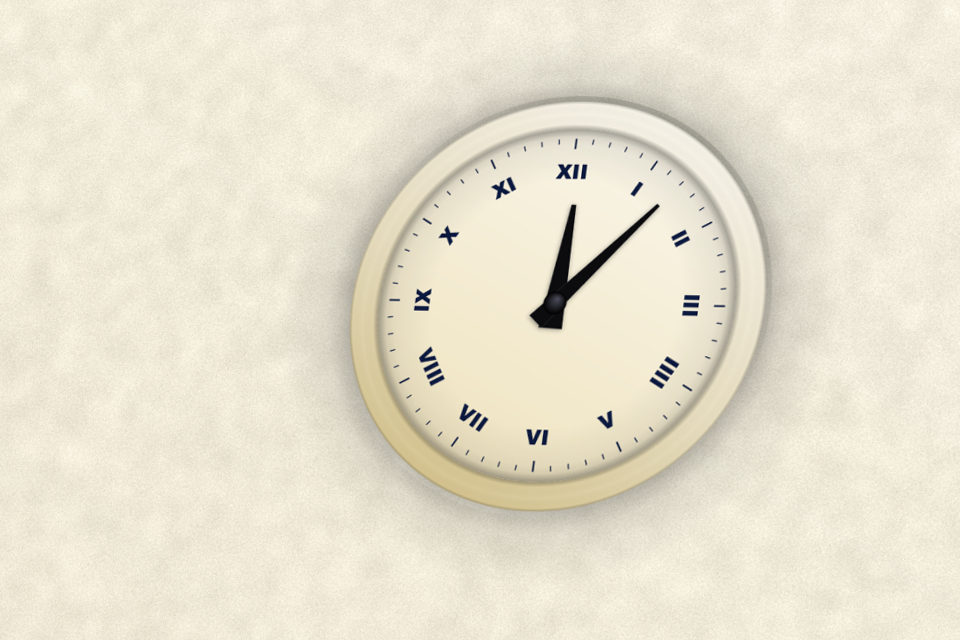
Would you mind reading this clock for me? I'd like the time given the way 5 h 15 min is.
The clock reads 12 h 07 min
